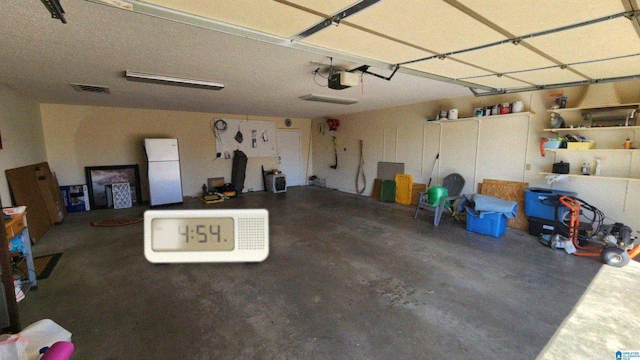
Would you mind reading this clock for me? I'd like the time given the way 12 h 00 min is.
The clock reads 4 h 54 min
